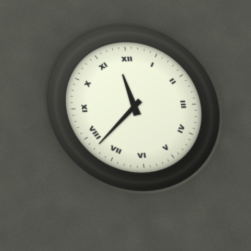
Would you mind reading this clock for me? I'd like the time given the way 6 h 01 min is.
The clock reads 11 h 38 min
